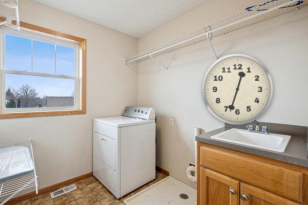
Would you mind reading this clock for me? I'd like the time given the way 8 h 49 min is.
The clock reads 12 h 33 min
